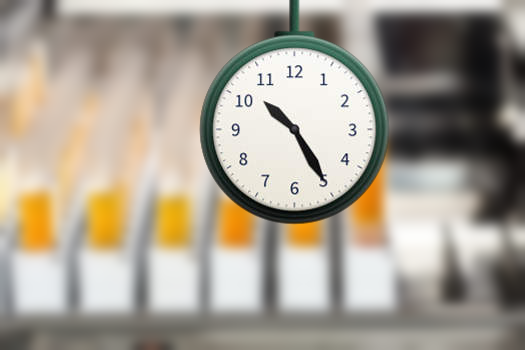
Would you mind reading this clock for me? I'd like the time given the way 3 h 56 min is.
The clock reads 10 h 25 min
